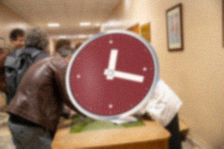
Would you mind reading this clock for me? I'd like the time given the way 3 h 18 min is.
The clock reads 12 h 18 min
